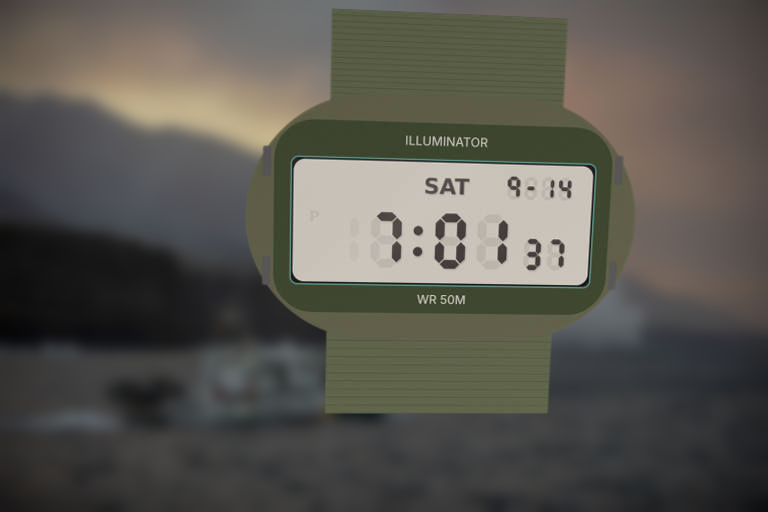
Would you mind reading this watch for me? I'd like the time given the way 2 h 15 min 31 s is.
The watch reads 7 h 01 min 37 s
